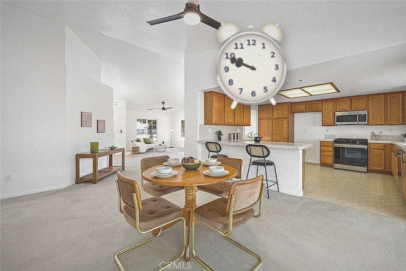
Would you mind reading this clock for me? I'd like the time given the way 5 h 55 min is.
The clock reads 9 h 49 min
